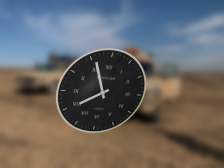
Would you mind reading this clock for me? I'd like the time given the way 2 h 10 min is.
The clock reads 7 h 56 min
